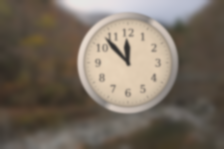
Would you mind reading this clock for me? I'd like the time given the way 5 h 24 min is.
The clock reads 11 h 53 min
